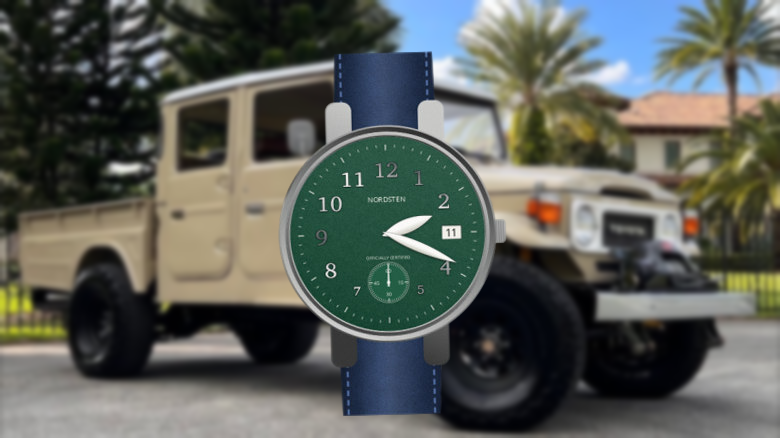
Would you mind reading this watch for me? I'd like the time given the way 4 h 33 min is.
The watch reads 2 h 19 min
